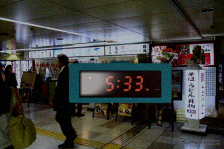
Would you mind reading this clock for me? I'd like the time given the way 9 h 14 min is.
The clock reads 5 h 33 min
